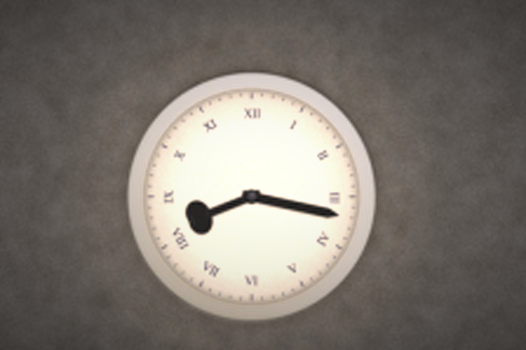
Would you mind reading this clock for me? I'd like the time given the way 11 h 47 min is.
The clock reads 8 h 17 min
